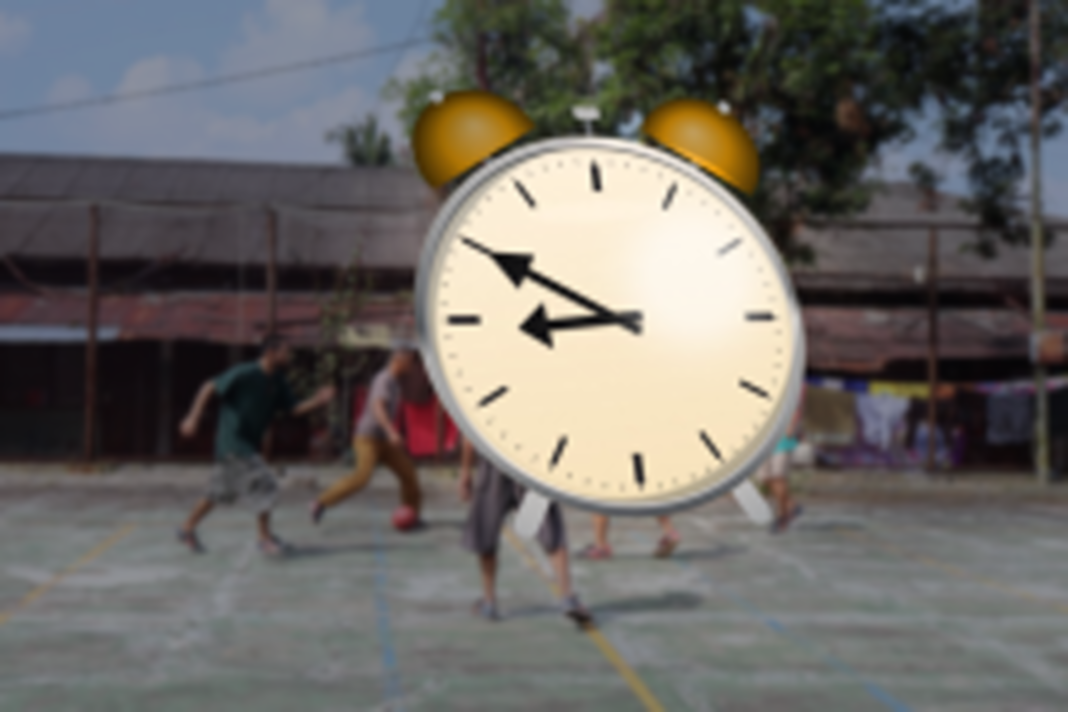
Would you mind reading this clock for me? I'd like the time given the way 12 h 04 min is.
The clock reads 8 h 50 min
